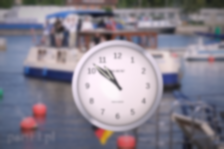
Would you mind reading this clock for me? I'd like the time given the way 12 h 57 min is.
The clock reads 10 h 52 min
